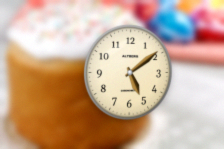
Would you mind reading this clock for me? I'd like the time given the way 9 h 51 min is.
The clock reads 5 h 09 min
